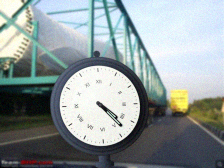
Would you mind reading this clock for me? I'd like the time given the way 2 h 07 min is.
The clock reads 4 h 23 min
